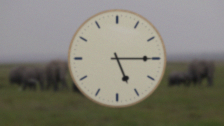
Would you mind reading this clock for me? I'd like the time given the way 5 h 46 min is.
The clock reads 5 h 15 min
